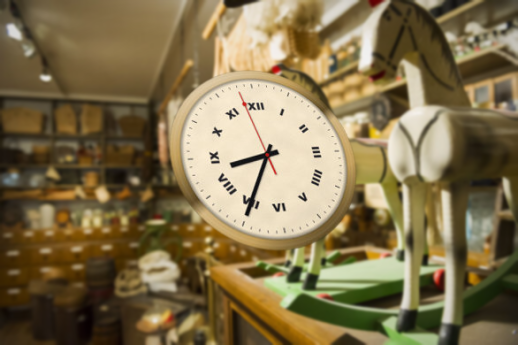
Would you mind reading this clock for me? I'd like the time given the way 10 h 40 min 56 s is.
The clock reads 8 h 34 min 58 s
